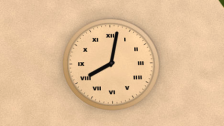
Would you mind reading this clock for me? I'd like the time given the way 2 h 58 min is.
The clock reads 8 h 02 min
